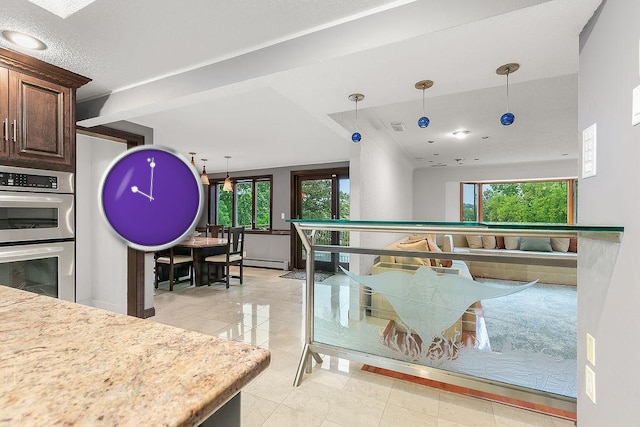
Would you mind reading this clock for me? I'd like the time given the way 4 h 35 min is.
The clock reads 10 h 01 min
